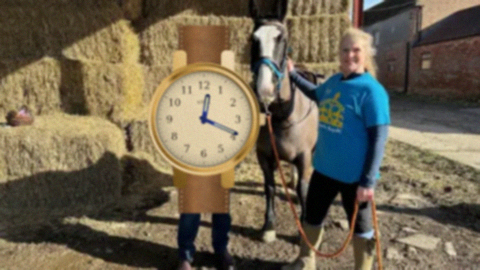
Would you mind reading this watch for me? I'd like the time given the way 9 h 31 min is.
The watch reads 12 h 19 min
